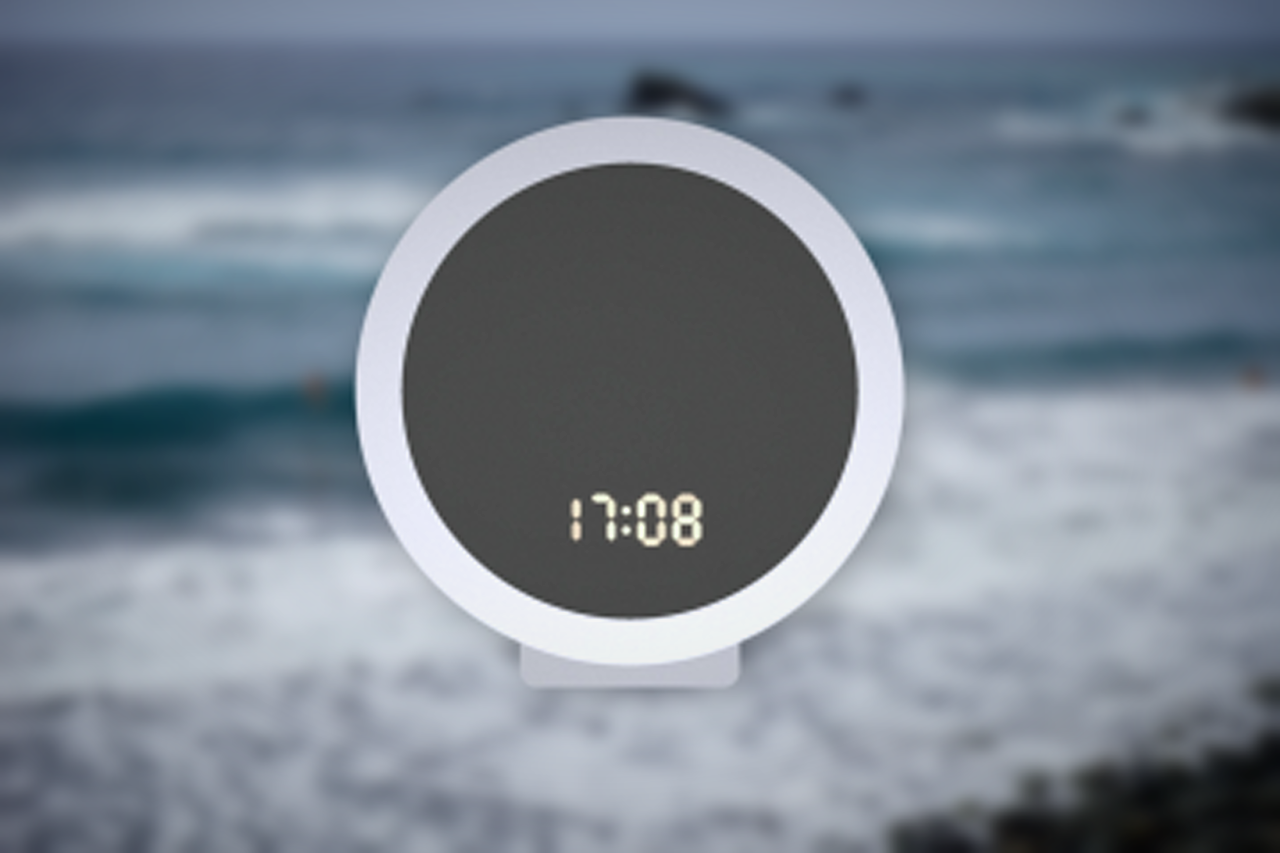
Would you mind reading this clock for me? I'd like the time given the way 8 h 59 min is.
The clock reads 17 h 08 min
